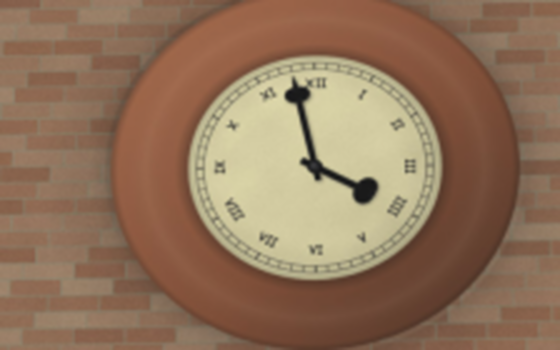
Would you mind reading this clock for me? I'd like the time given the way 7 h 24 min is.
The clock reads 3 h 58 min
